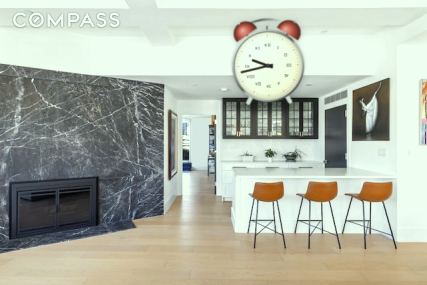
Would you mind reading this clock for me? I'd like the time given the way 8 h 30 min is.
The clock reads 9 h 43 min
